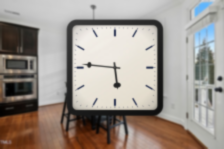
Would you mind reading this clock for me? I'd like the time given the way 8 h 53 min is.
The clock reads 5 h 46 min
